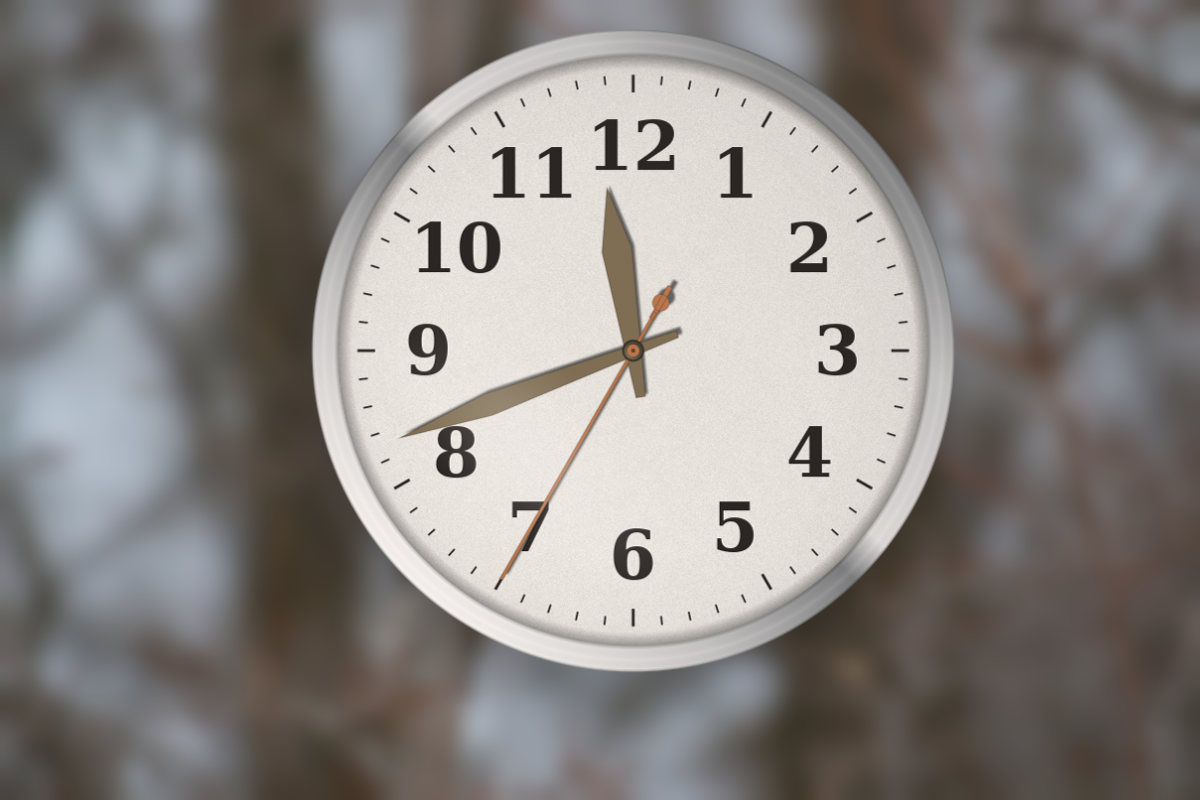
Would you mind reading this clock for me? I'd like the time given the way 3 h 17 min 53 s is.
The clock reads 11 h 41 min 35 s
